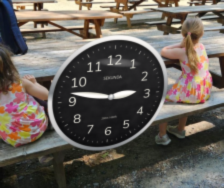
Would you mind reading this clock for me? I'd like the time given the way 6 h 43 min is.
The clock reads 2 h 47 min
